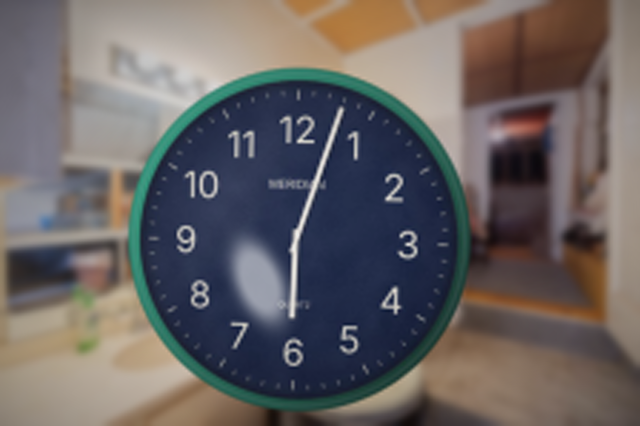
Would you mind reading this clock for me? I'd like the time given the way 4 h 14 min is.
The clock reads 6 h 03 min
